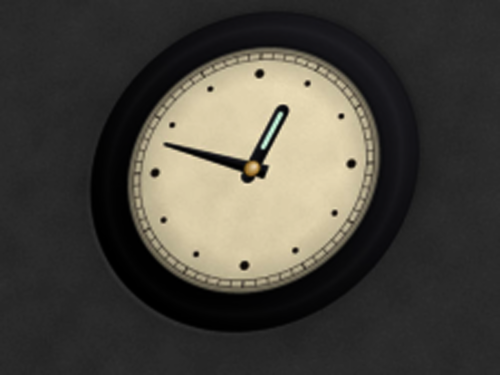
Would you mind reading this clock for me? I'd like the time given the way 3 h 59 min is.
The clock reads 12 h 48 min
